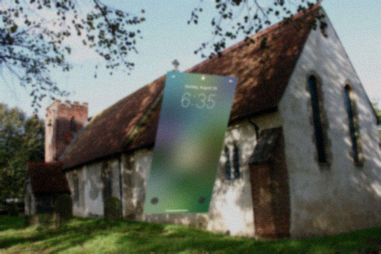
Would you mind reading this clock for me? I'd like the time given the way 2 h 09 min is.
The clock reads 6 h 35 min
